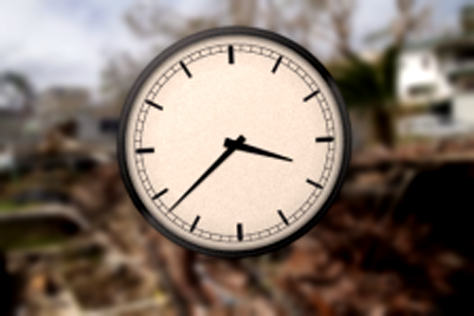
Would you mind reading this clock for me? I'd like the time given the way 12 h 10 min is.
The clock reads 3 h 38 min
